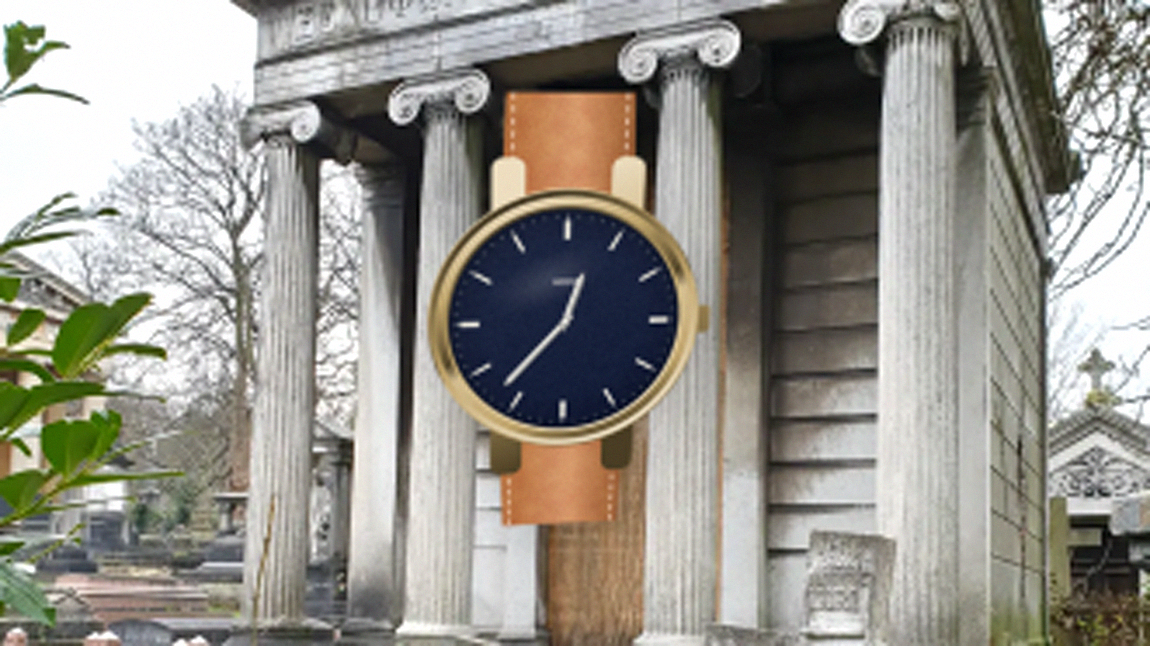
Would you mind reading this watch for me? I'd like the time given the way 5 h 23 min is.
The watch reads 12 h 37 min
